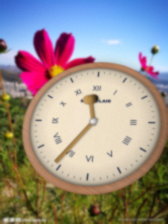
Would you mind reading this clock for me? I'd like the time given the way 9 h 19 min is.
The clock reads 11 h 36 min
